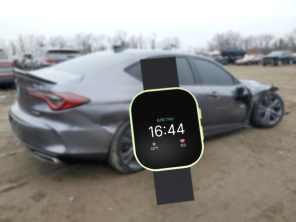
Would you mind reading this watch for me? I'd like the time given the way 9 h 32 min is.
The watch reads 16 h 44 min
